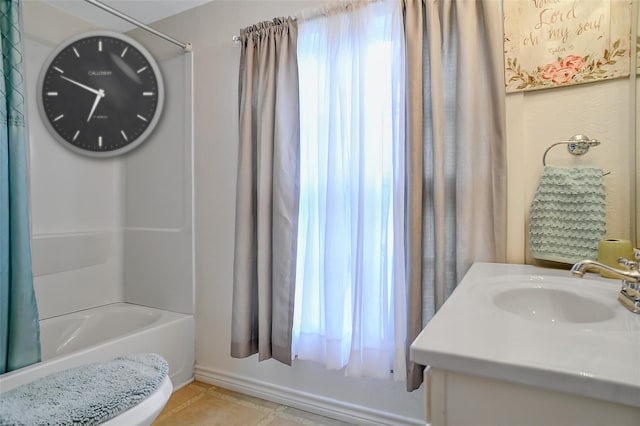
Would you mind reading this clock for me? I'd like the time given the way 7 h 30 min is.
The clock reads 6 h 49 min
